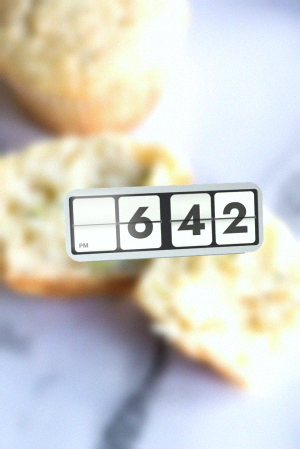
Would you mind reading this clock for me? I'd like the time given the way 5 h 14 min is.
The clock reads 6 h 42 min
